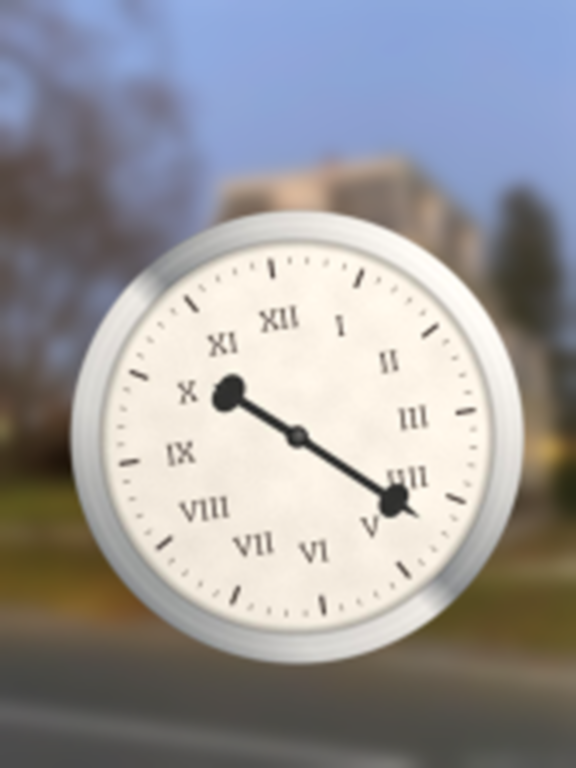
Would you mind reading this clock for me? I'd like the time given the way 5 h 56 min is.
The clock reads 10 h 22 min
